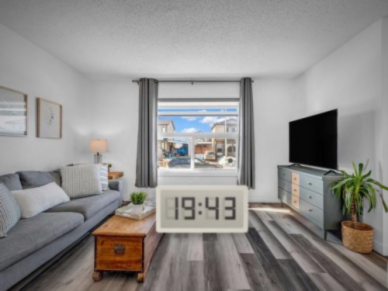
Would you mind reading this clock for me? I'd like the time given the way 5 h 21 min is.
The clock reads 19 h 43 min
